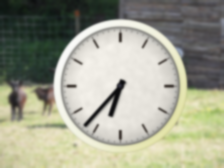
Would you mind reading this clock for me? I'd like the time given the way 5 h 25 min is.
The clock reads 6 h 37 min
